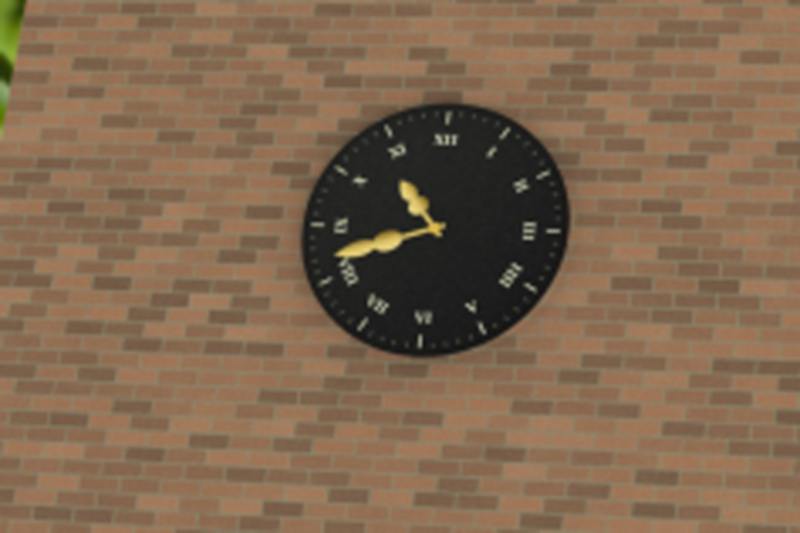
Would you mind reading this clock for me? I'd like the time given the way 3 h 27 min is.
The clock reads 10 h 42 min
